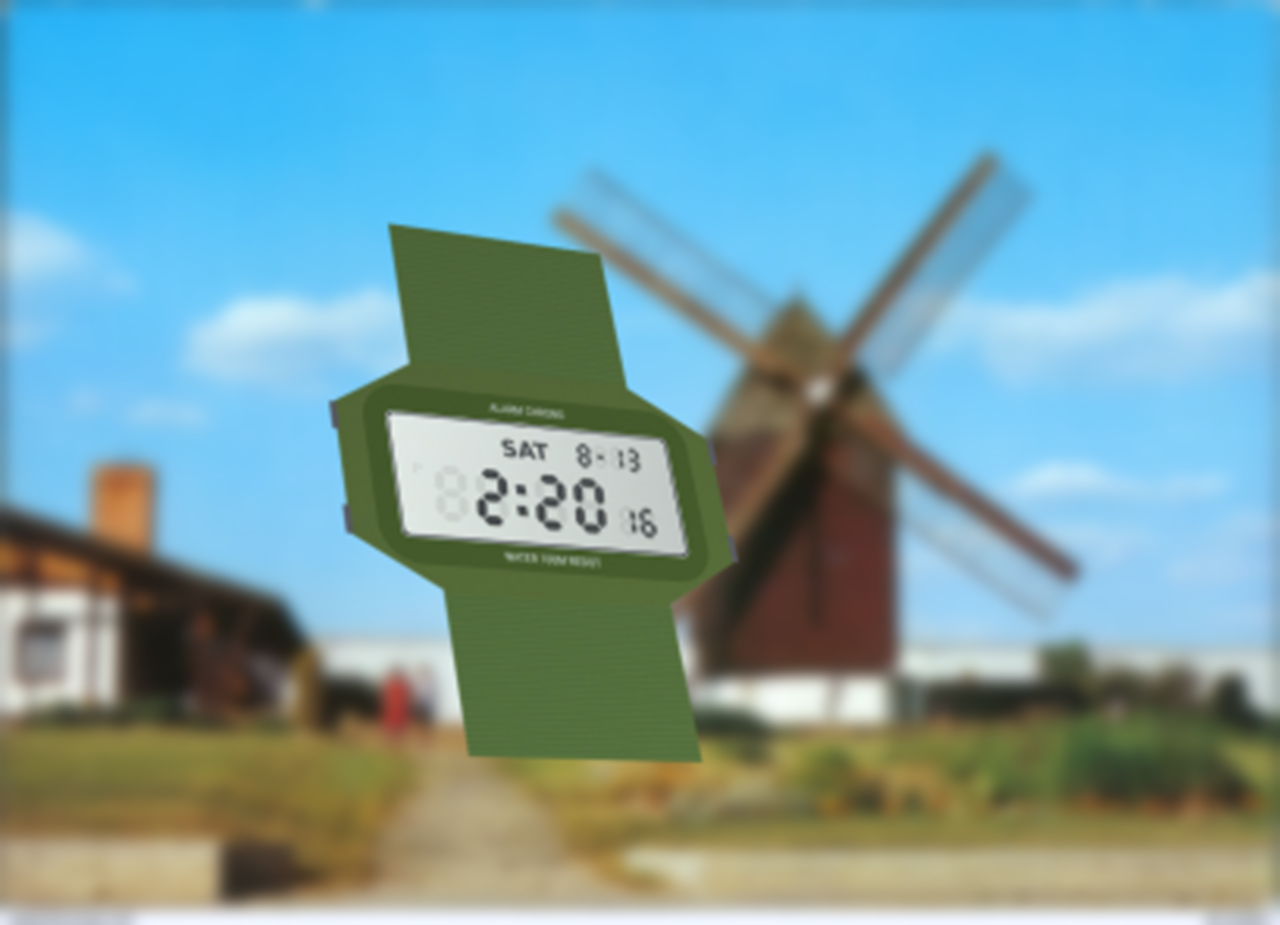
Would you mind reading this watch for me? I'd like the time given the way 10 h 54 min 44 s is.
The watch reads 2 h 20 min 16 s
